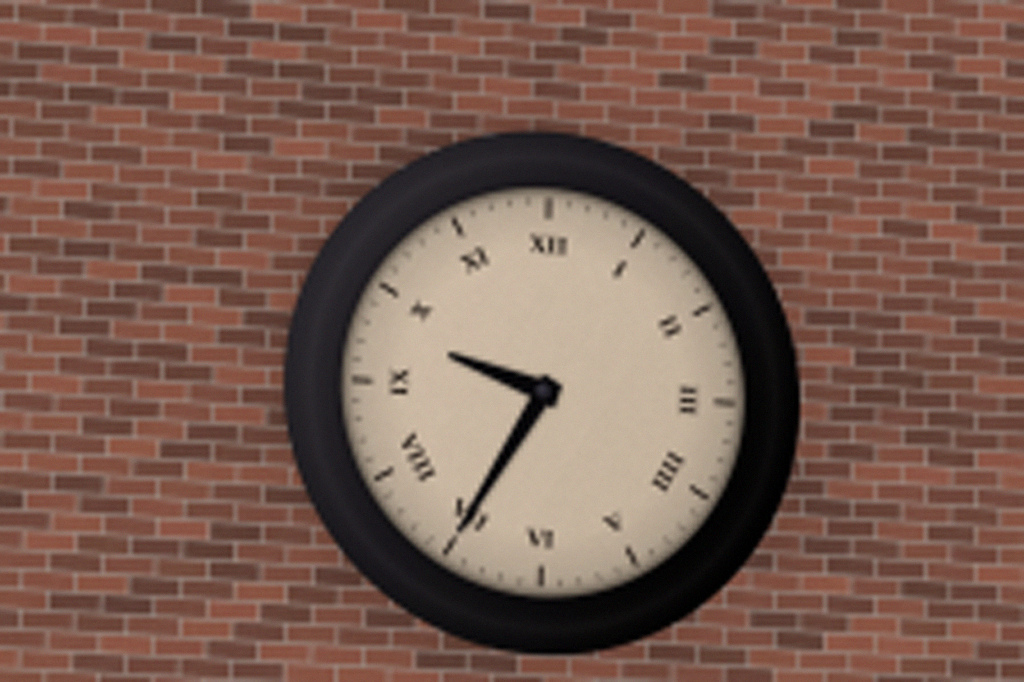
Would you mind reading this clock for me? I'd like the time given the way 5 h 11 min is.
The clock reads 9 h 35 min
